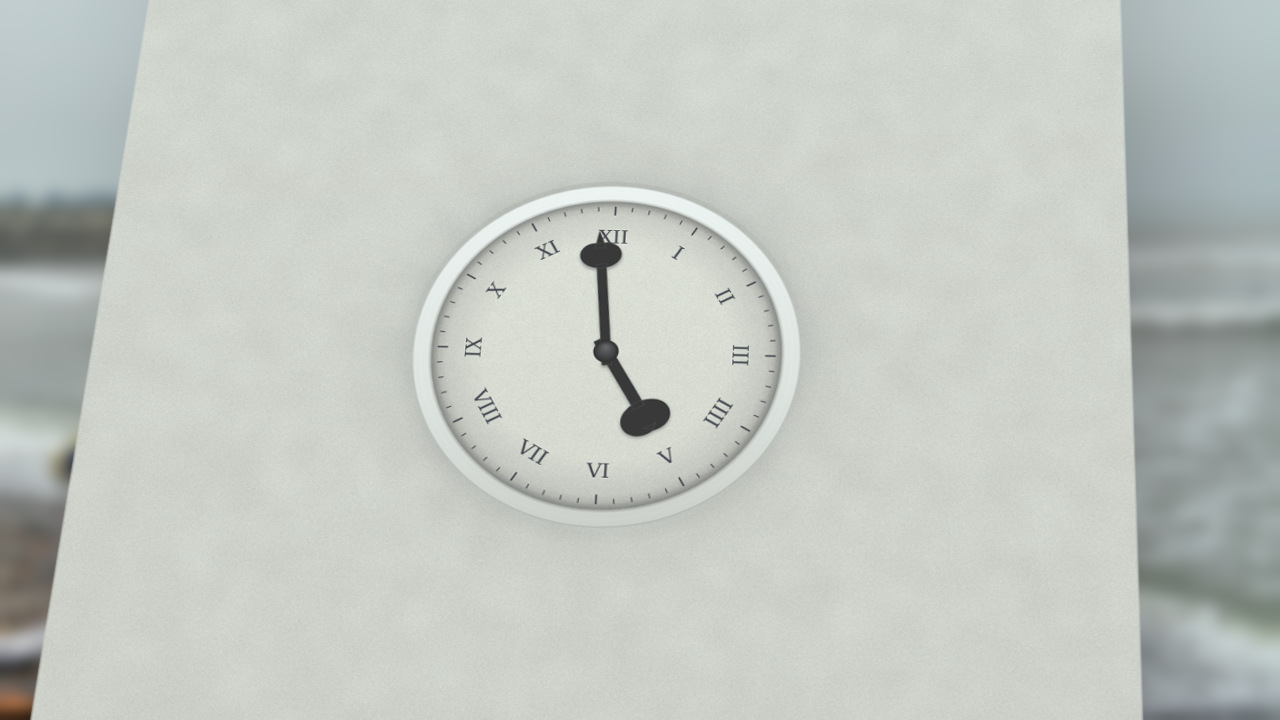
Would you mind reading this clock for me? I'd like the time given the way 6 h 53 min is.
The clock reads 4 h 59 min
